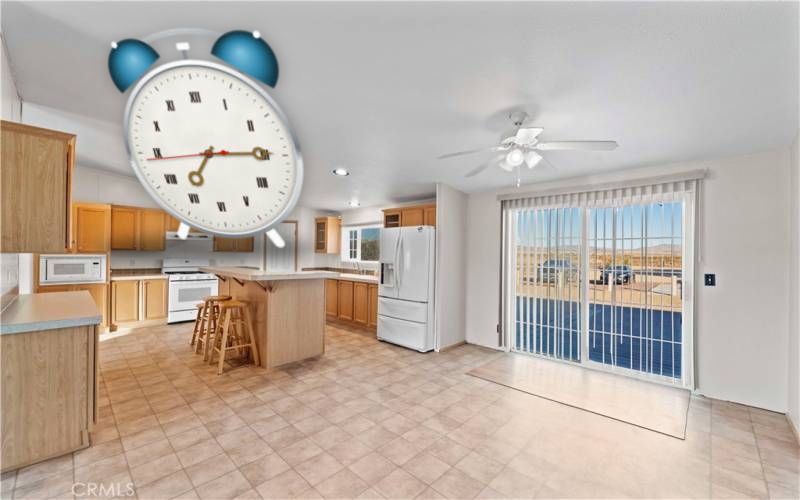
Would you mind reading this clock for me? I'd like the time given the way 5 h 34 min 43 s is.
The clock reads 7 h 14 min 44 s
